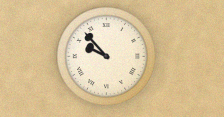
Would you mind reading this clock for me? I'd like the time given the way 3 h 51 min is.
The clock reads 9 h 53 min
